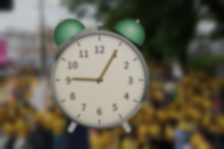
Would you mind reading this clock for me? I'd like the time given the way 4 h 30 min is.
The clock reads 9 h 05 min
